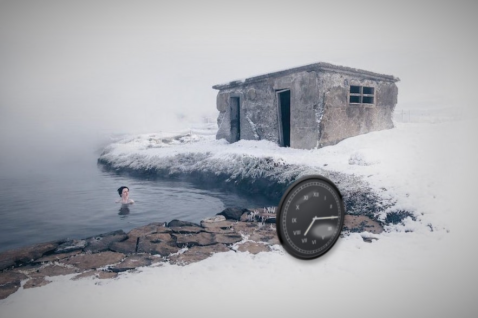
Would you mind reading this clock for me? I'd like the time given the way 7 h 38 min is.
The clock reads 7 h 15 min
